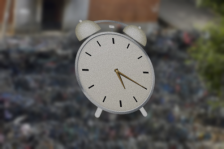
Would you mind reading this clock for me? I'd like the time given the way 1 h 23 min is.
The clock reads 5 h 20 min
